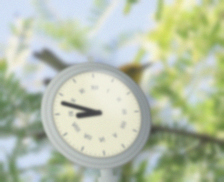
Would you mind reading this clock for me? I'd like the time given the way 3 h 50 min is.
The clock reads 8 h 48 min
